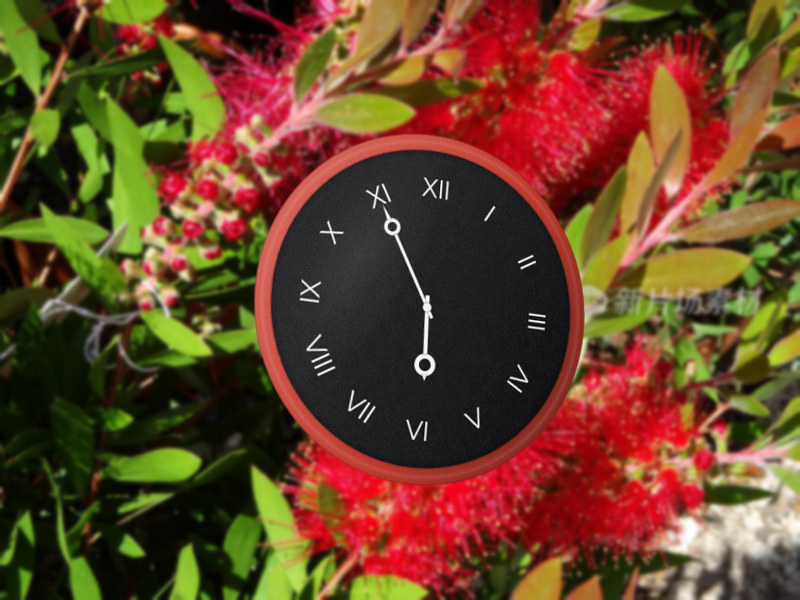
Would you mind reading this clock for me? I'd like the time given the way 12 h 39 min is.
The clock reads 5 h 55 min
